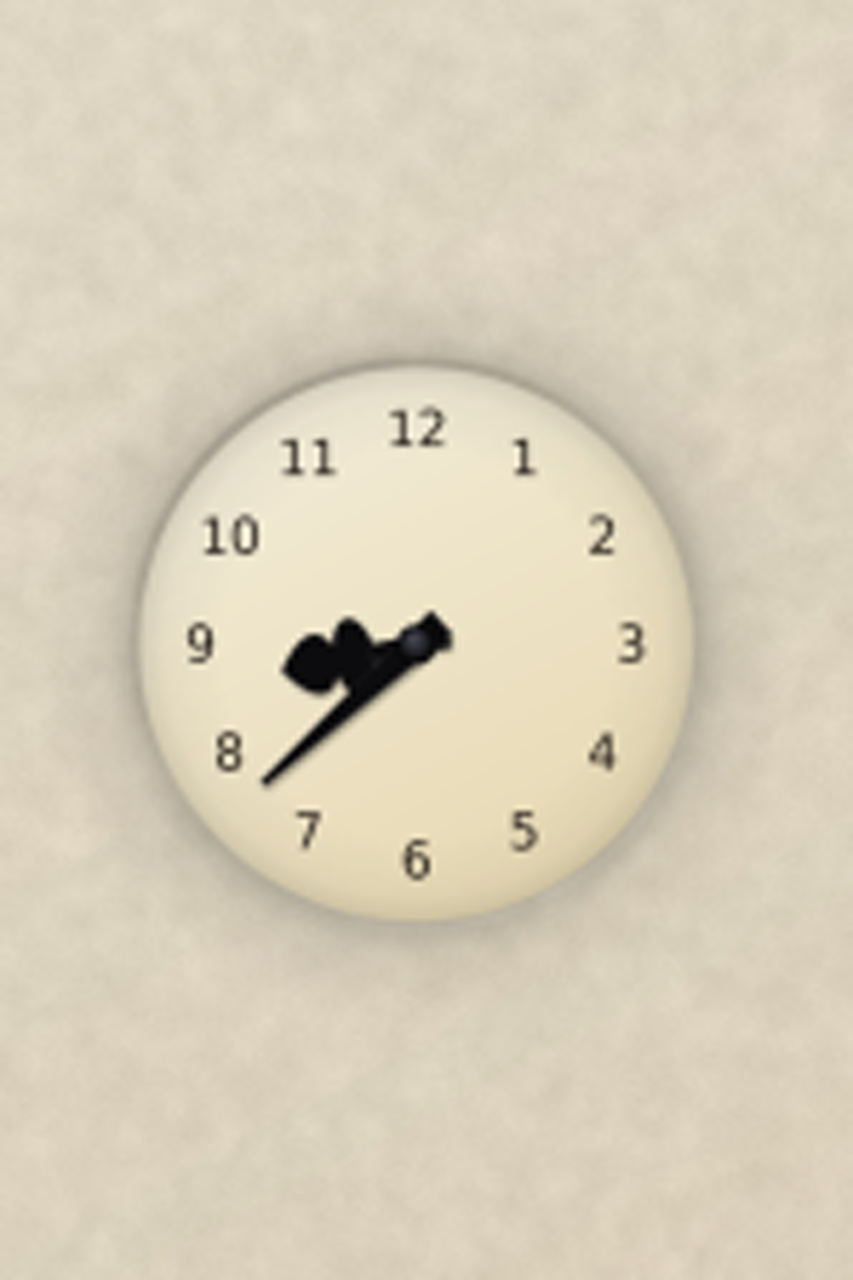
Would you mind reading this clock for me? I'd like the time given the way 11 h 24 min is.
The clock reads 8 h 38 min
